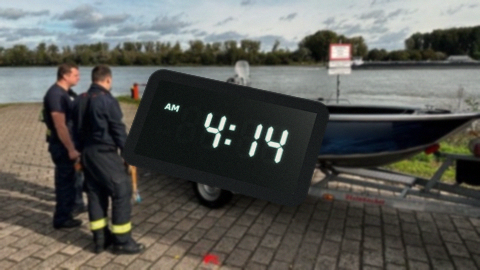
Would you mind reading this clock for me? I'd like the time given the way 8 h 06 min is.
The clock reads 4 h 14 min
